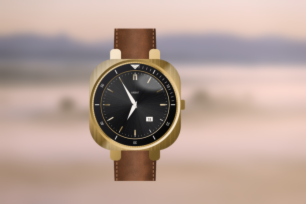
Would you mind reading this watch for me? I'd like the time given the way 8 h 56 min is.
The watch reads 6 h 55 min
